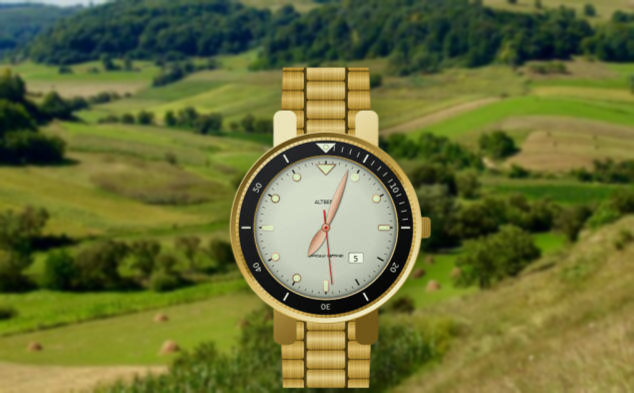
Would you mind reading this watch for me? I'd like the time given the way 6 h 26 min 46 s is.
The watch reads 7 h 03 min 29 s
